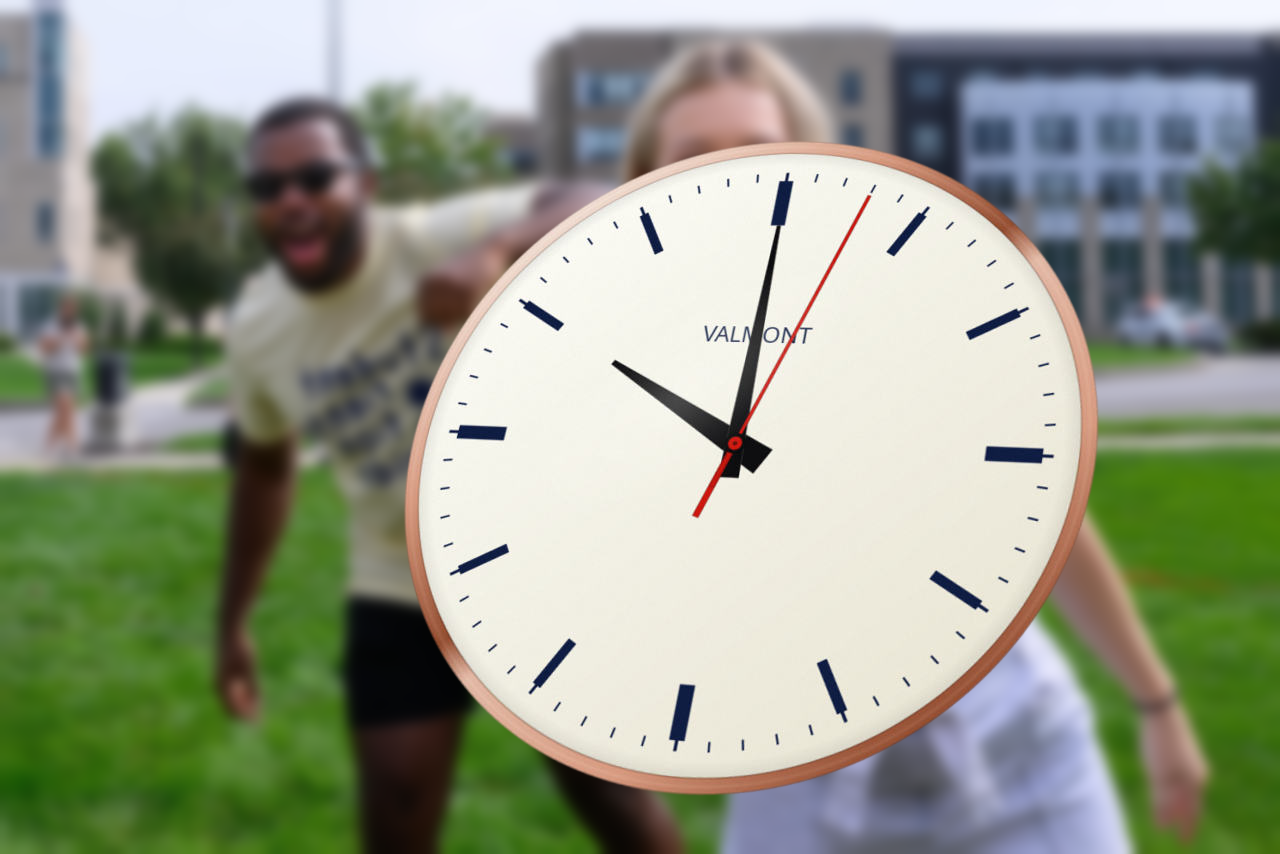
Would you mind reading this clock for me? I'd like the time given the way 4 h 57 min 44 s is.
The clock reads 10 h 00 min 03 s
